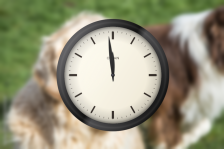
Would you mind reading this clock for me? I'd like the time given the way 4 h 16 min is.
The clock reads 11 h 59 min
